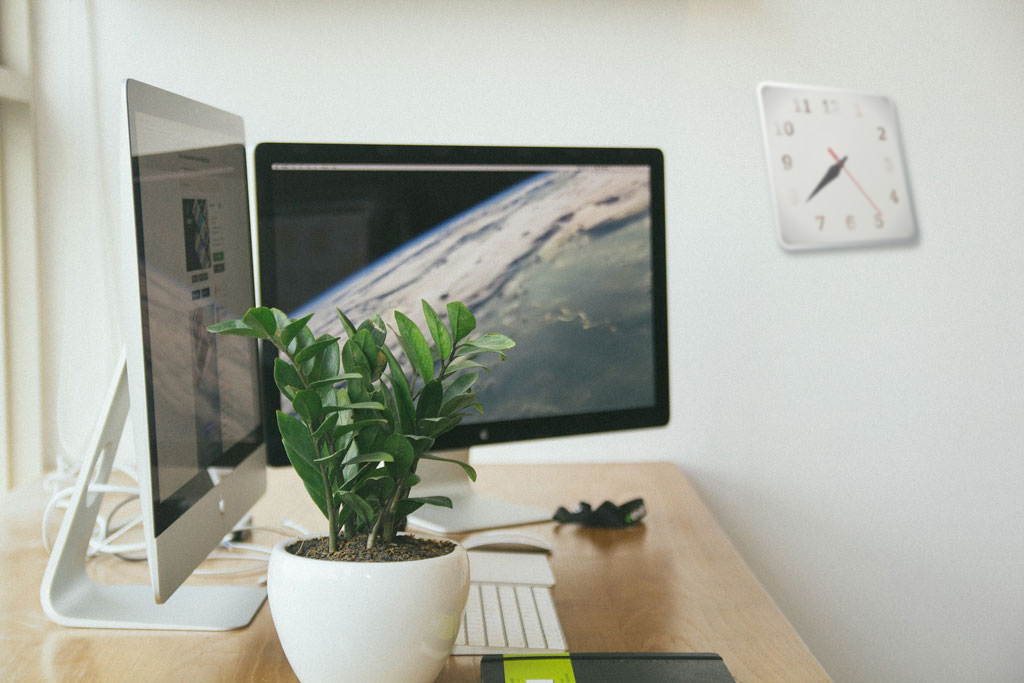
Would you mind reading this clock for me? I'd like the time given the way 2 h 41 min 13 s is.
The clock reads 7 h 38 min 24 s
